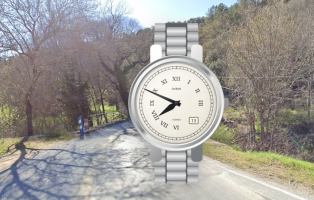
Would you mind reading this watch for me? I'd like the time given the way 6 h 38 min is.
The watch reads 7 h 49 min
